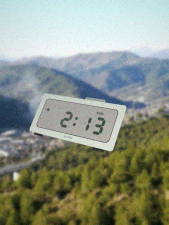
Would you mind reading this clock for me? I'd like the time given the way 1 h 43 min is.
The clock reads 2 h 13 min
